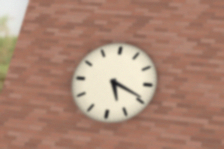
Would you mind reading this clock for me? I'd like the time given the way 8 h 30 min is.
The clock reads 5 h 19 min
